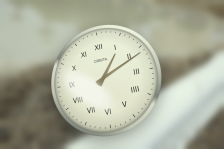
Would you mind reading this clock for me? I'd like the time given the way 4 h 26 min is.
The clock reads 1 h 11 min
